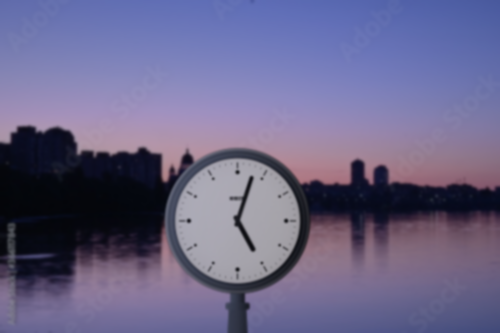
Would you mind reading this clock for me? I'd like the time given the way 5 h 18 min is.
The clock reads 5 h 03 min
